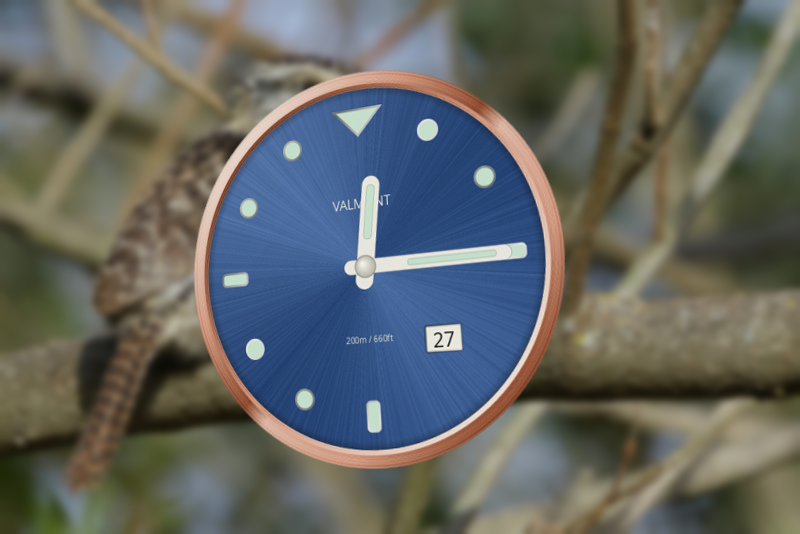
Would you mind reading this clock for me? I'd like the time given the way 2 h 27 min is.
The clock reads 12 h 15 min
